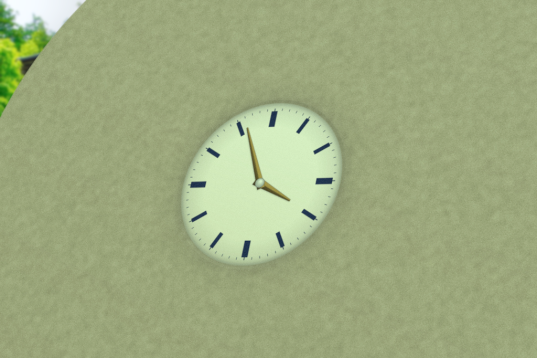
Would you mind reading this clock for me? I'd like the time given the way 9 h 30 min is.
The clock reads 3 h 56 min
